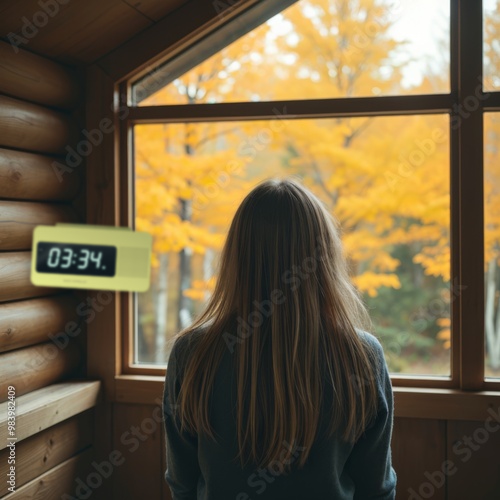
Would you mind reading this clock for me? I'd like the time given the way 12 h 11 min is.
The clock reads 3 h 34 min
